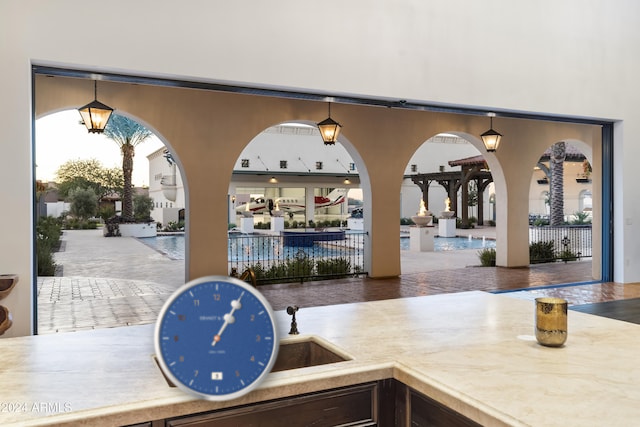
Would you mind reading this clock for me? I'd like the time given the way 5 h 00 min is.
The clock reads 1 h 05 min
